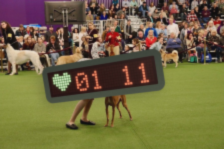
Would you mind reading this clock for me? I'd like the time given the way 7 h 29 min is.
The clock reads 1 h 11 min
